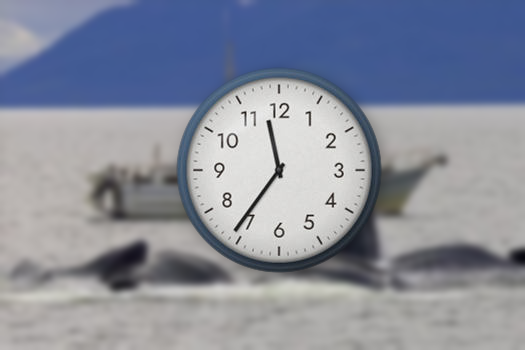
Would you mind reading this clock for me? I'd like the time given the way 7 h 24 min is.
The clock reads 11 h 36 min
